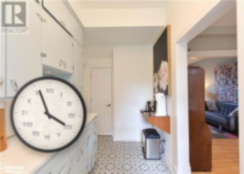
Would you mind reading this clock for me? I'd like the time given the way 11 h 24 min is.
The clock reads 3 h 56 min
